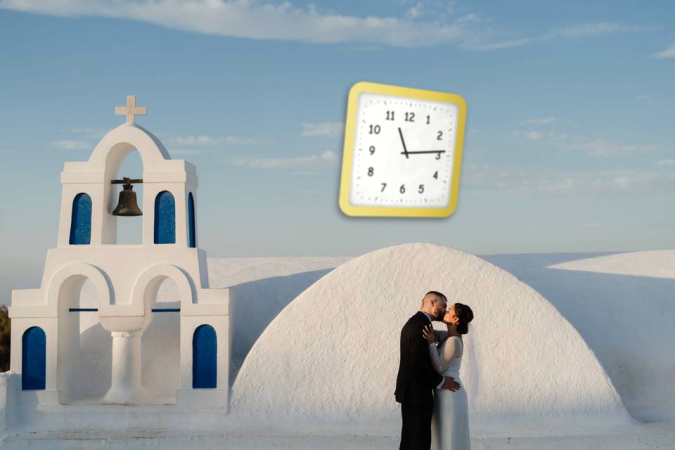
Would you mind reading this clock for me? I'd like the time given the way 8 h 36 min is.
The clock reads 11 h 14 min
